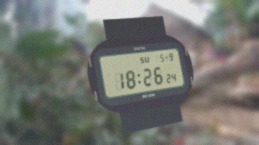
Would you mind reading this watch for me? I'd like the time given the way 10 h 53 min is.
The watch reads 18 h 26 min
